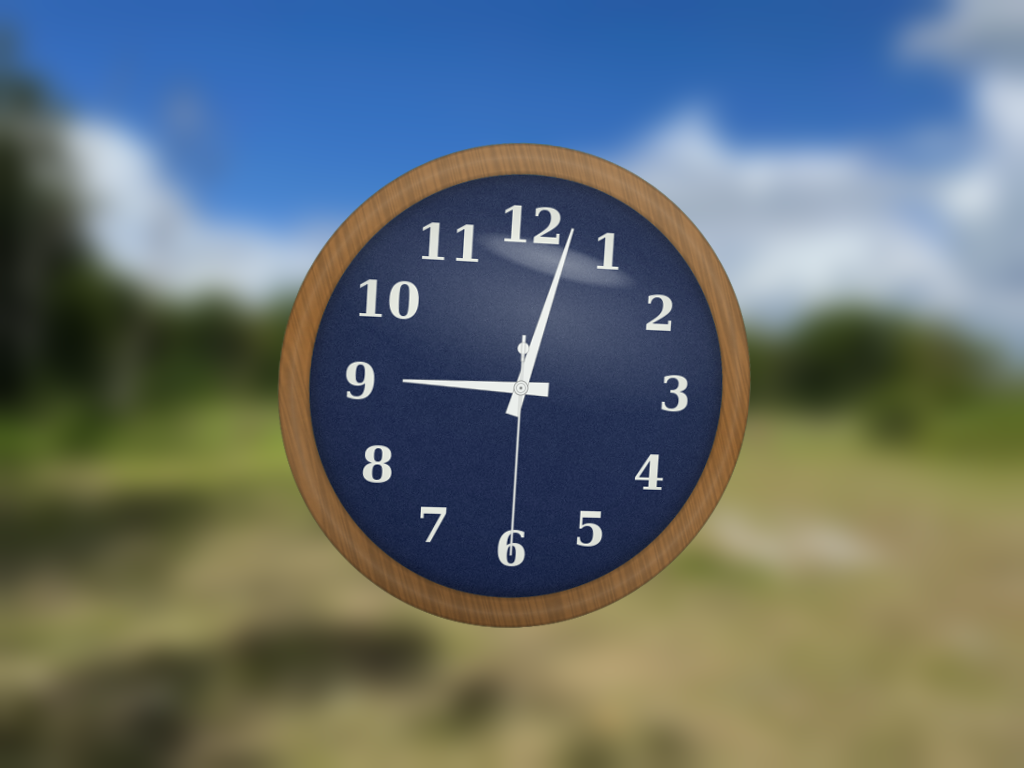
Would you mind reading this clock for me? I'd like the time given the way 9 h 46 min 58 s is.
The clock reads 9 h 02 min 30 s
